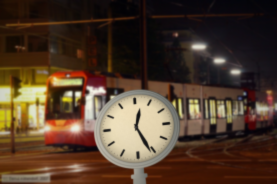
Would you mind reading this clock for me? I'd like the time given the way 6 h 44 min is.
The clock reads 12 h 26 min
